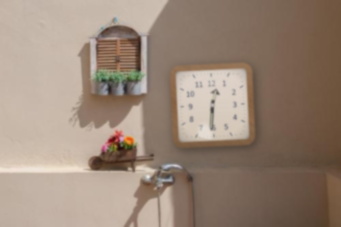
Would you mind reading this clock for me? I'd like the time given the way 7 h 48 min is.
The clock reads 12 h 31 min
